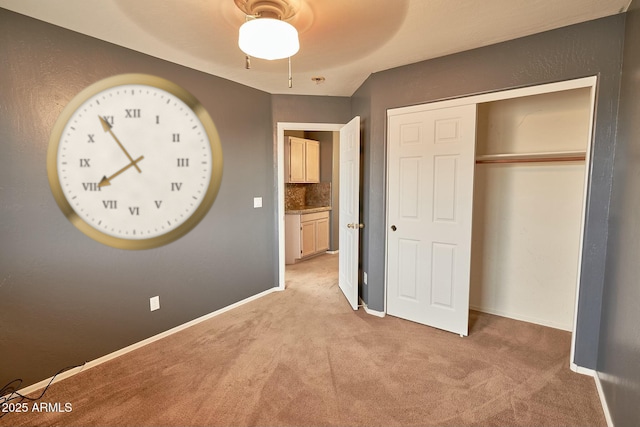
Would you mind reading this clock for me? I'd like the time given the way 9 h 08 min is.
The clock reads 7 h 54 min
